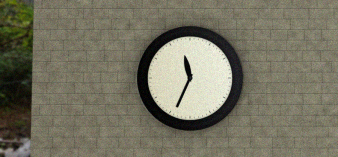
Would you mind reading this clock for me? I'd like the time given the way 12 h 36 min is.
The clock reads 11 h 34 min
